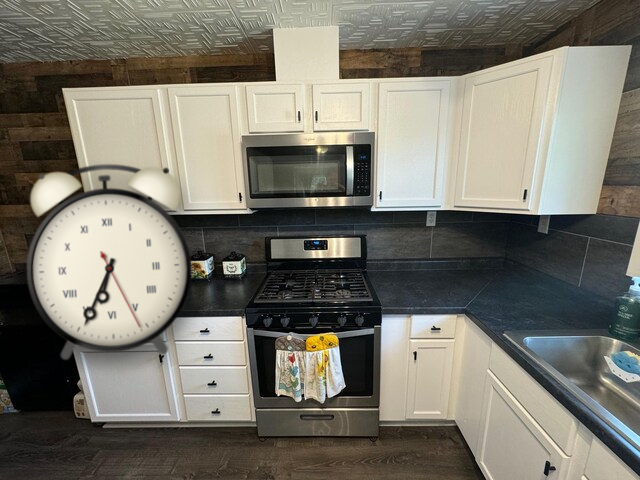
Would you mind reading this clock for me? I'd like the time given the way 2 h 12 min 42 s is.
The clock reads 6 h 34 min 26 s
